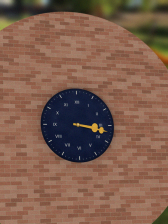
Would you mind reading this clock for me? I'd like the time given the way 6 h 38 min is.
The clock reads 3 h 17 min
